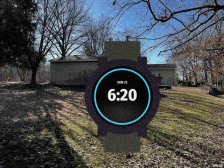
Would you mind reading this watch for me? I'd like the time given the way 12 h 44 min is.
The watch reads 6 h 20 min
